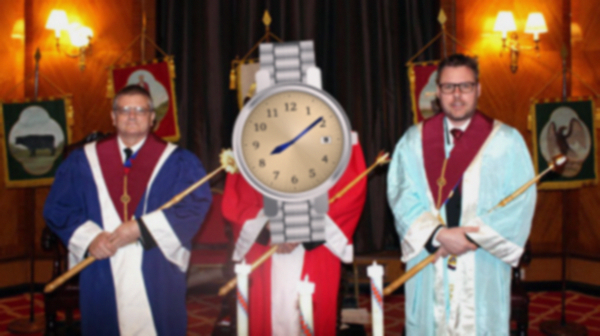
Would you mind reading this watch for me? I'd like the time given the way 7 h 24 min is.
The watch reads 8 h 09 min
